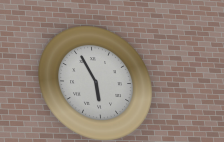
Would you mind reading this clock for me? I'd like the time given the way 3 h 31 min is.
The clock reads 5 h 56 min
